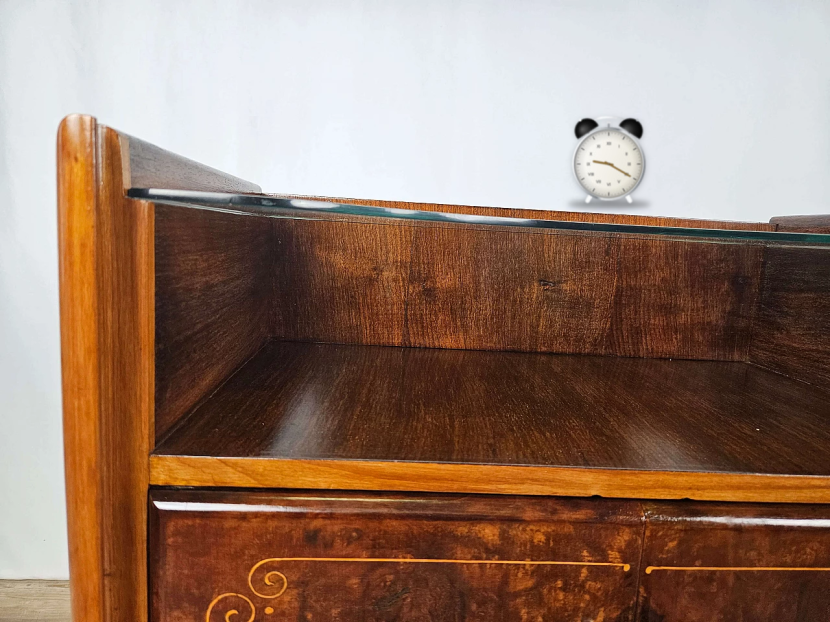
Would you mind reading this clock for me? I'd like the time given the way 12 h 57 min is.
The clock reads 9 h 20 min
